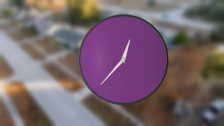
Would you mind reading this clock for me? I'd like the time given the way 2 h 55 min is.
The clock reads 12 h 37 min
